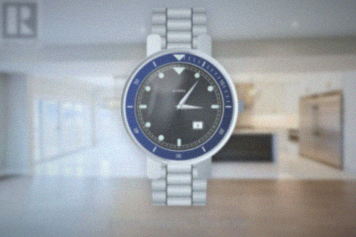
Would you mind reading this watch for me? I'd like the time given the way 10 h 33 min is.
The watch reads 3 h 06 min
